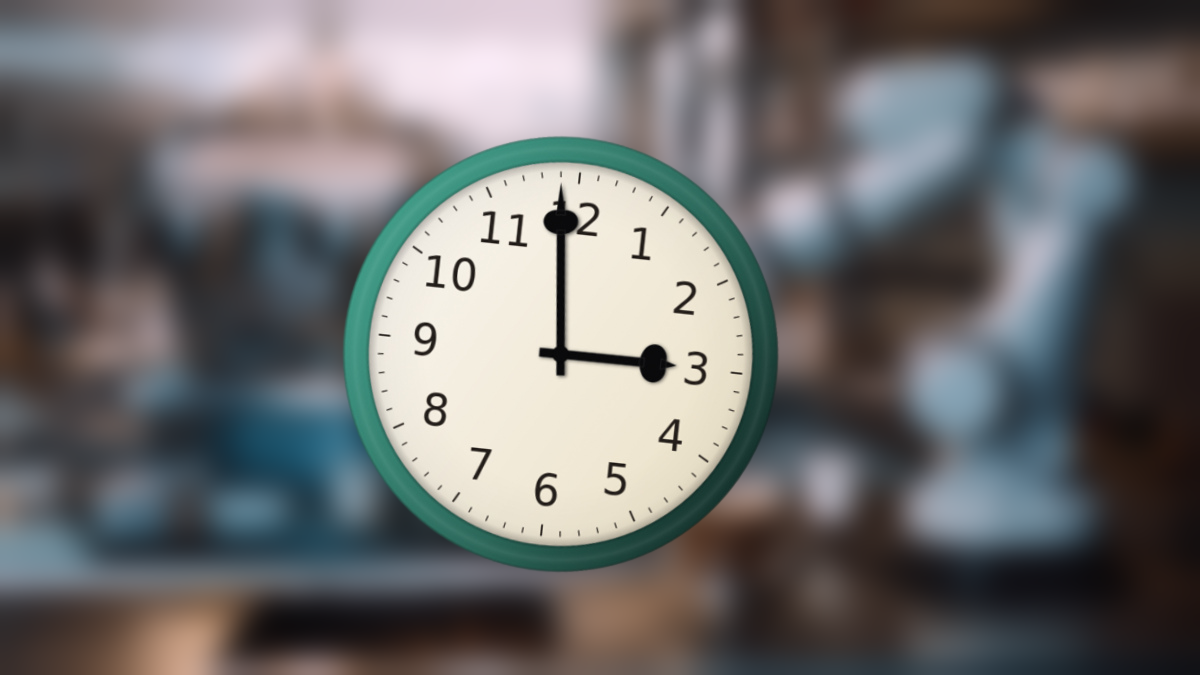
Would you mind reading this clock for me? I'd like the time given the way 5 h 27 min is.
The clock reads 2 h 59 min
